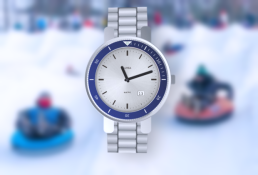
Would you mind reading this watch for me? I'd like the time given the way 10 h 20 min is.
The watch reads 11 h 12 min
